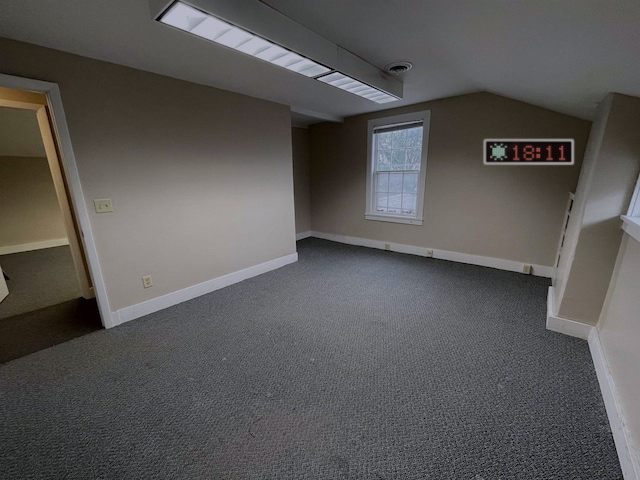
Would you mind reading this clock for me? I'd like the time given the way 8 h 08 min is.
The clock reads 18 h 11 min
